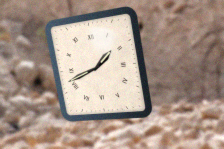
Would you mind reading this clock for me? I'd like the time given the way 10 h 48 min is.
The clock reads 1 h 42 min
